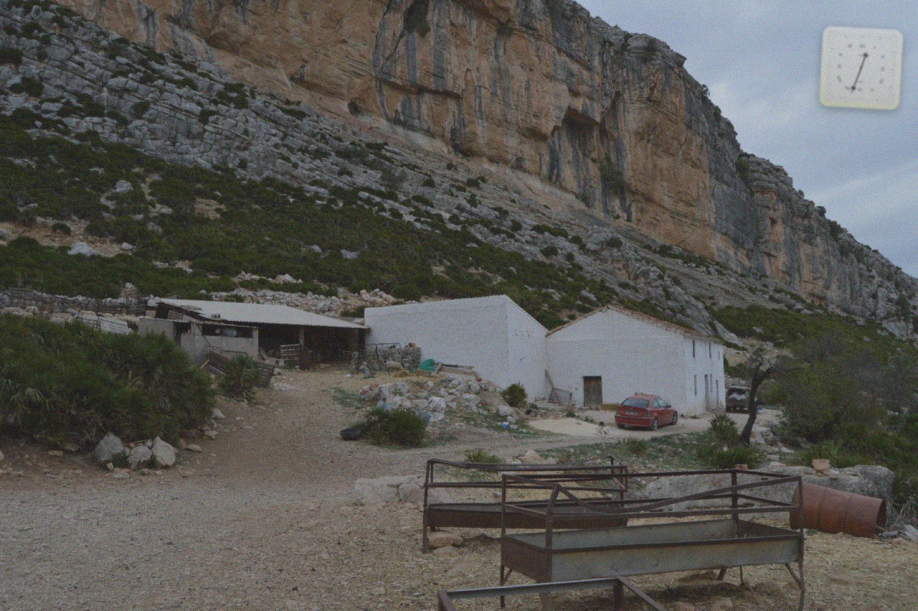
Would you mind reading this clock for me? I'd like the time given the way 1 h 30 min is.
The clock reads 12 h 33 min
